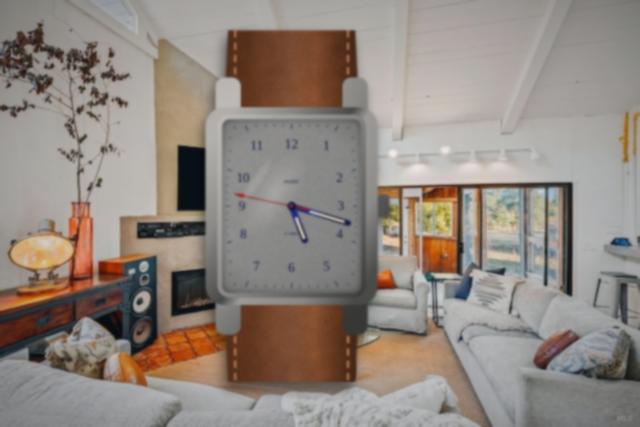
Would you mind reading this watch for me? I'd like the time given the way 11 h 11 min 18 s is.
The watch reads 5 h 17 min 47 s
